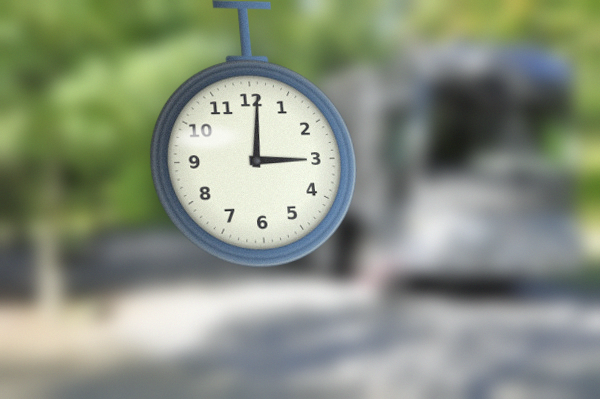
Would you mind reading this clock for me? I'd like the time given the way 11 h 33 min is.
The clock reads 3 h 01 min
